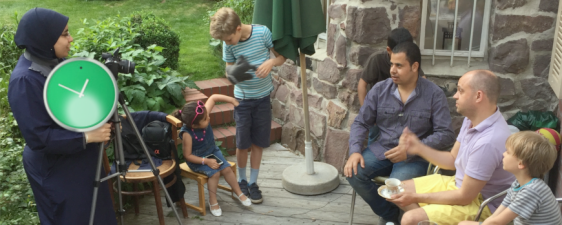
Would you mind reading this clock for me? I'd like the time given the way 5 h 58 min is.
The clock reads 12 h 49 min
